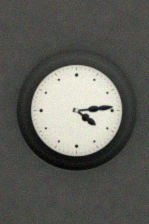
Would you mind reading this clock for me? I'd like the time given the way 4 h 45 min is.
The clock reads 4 h 14 min
